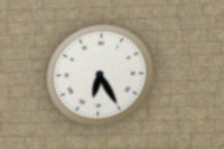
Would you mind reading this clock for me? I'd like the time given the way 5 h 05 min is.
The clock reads 6 h 25 min
